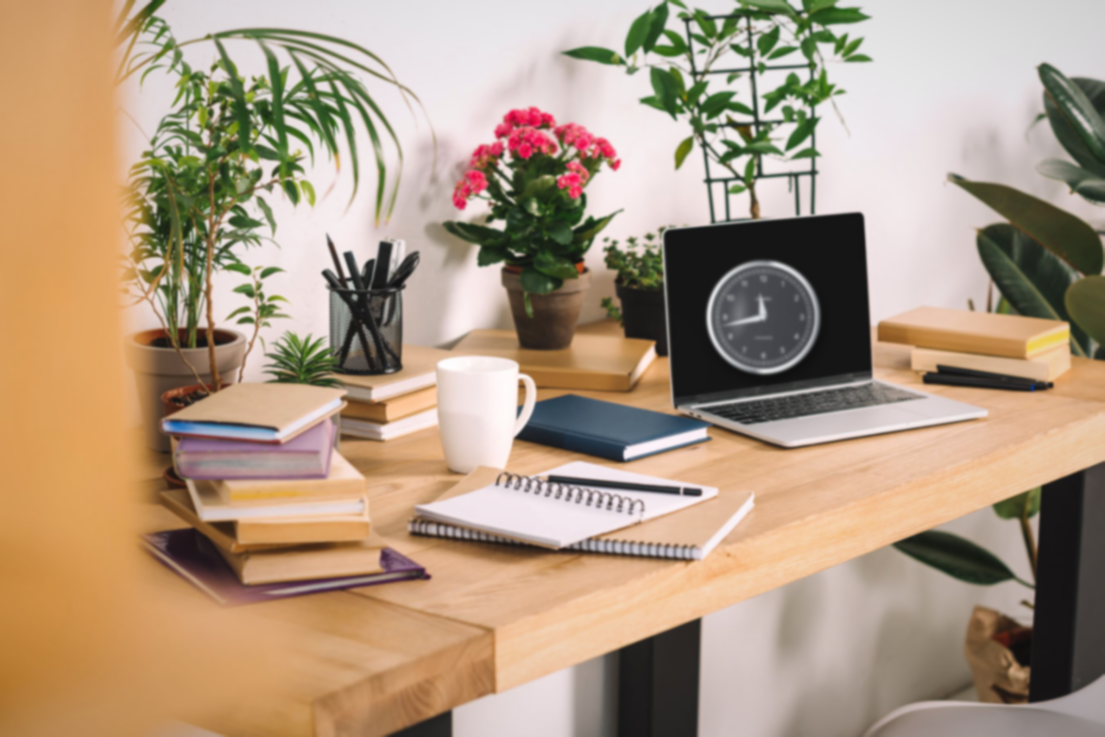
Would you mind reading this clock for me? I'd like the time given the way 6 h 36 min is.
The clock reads 11 h 43 min
